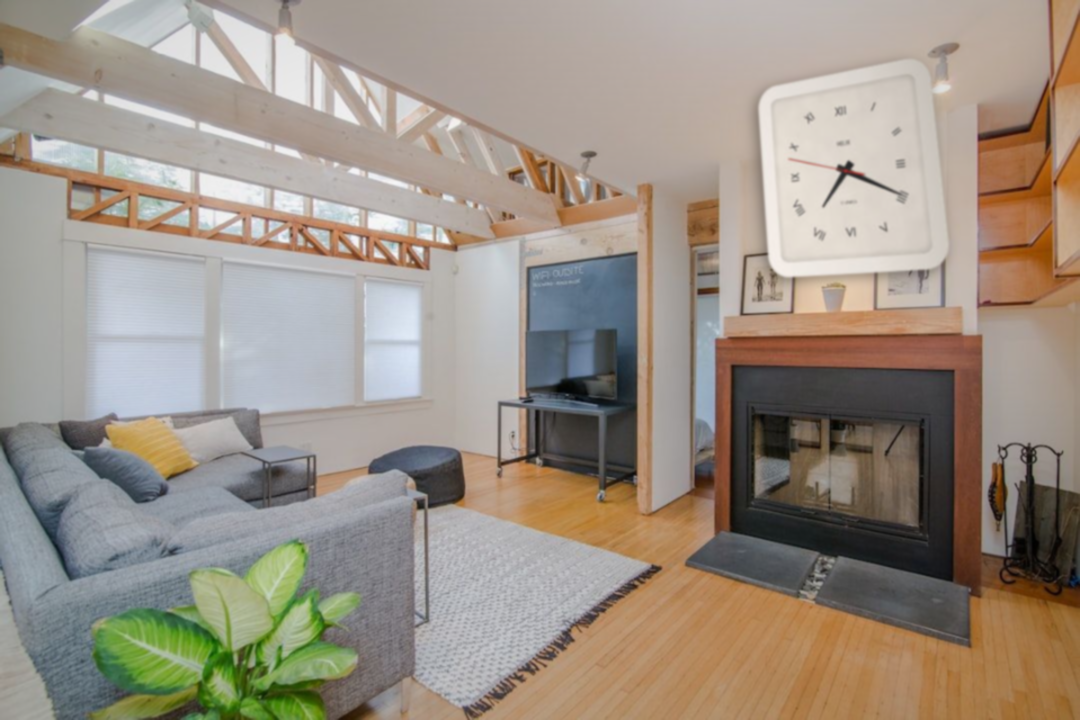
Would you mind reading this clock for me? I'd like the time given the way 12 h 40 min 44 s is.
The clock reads 7 h 19 min 48 s
